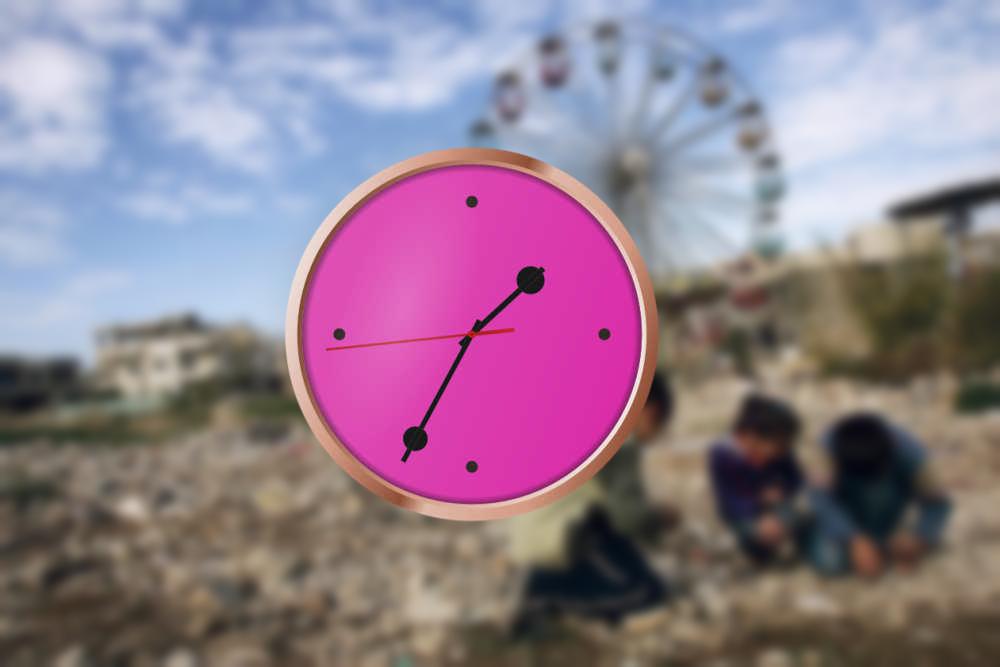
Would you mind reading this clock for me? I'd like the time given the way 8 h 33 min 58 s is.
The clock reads 1 h 34 min 44 s
